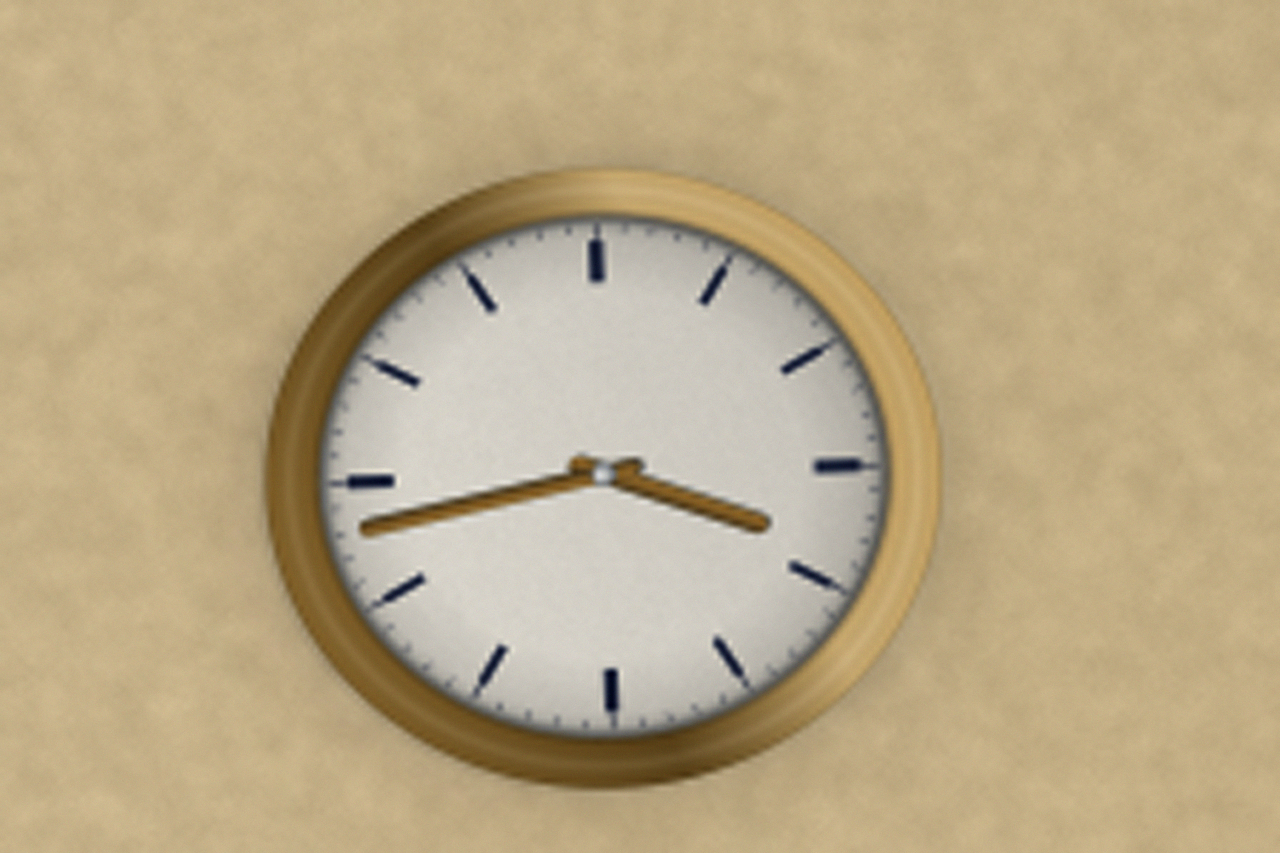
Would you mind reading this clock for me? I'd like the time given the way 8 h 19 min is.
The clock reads 3 h 43 min
